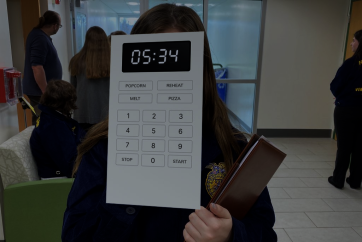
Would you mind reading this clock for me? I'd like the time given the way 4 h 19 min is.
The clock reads 5 h 34 min
